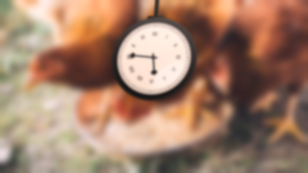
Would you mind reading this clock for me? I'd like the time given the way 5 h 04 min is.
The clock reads 5 h 46 min
